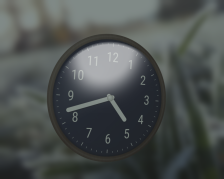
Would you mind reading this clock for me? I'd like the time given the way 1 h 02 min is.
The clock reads 4 h 42 min
